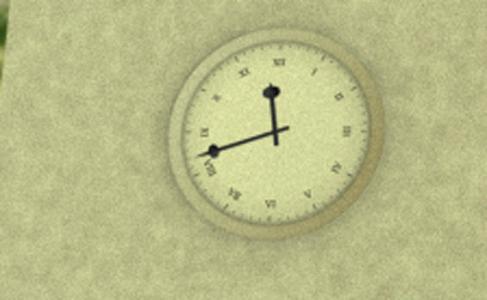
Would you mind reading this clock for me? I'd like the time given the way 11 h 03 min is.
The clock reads 11 h 42 min
